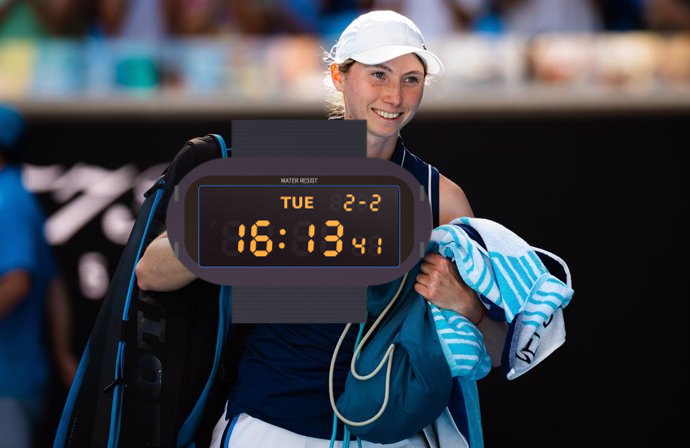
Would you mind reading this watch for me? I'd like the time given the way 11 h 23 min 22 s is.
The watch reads 16 h 13 min 41 s
